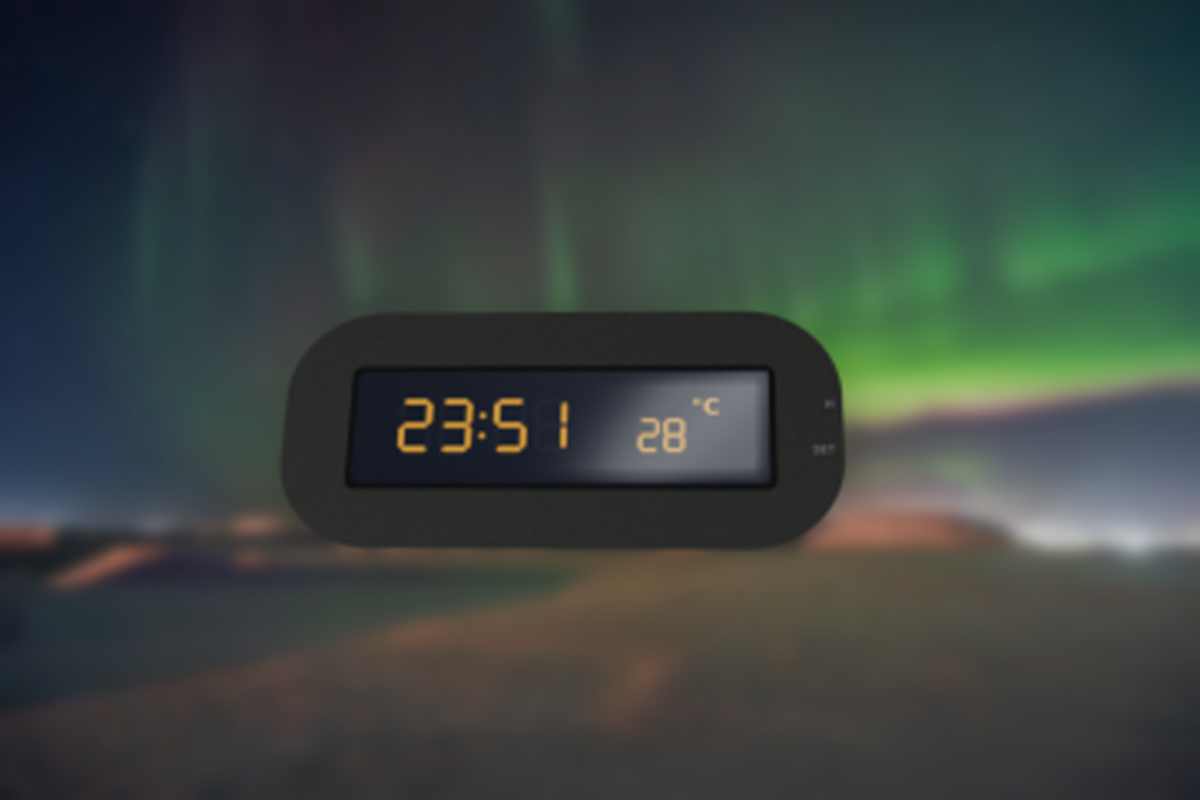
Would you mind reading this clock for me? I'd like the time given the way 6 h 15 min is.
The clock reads 23 h 51 min
